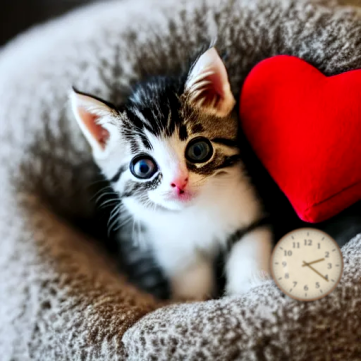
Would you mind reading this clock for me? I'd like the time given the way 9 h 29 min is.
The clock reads 2 h 21 min
